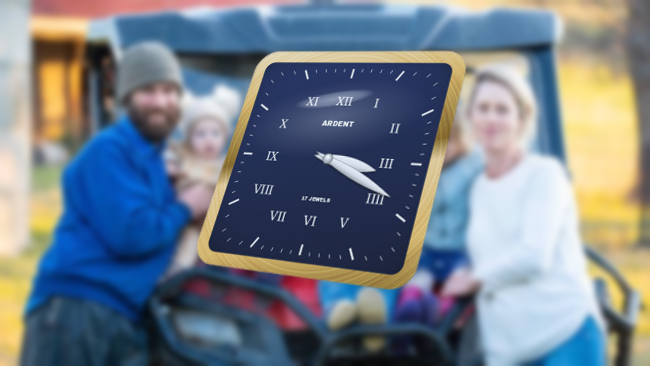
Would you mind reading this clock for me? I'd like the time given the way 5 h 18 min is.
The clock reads 3 h 19 min
